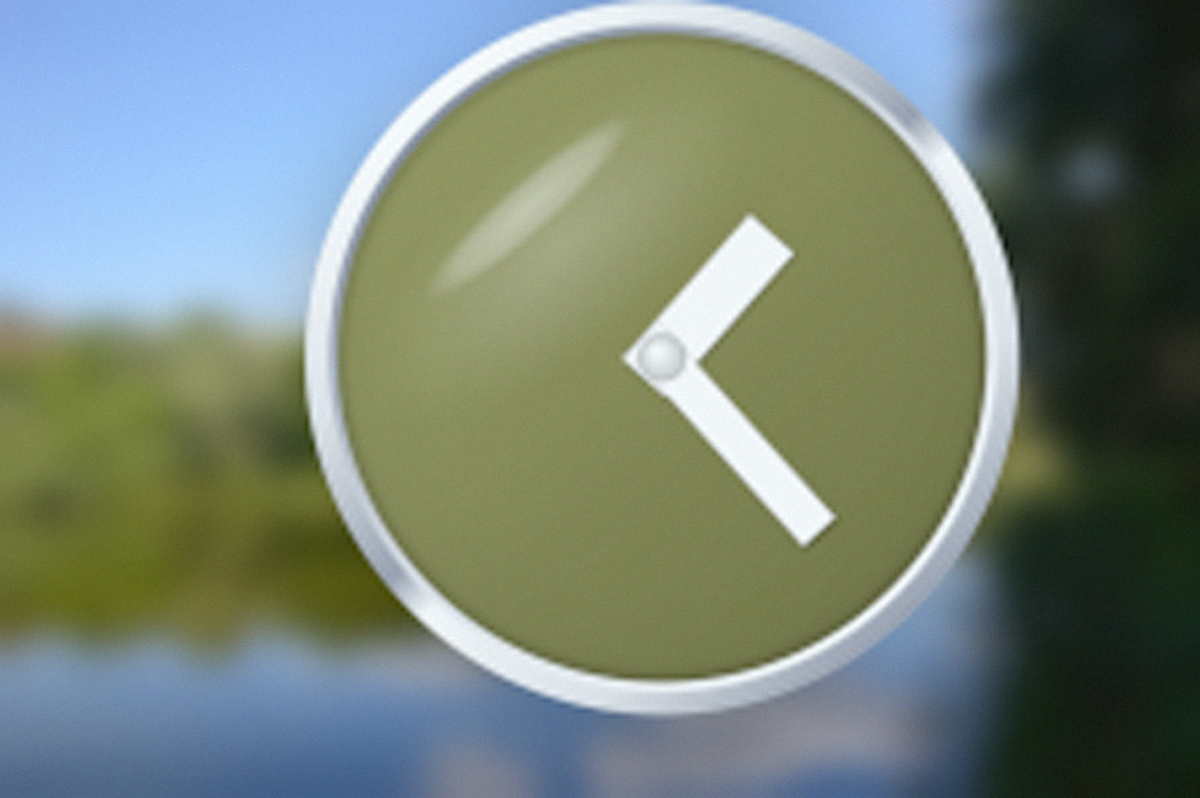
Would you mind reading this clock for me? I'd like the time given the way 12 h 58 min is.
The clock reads 1 h 23 min
